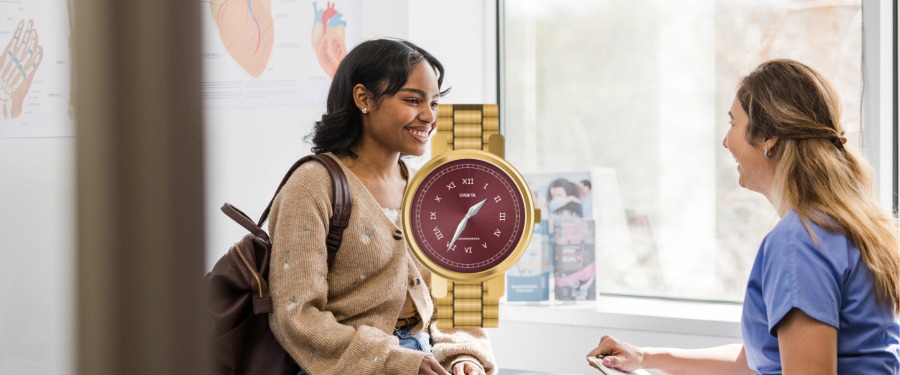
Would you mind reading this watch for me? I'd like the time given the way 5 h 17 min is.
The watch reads 1 h 35 min
